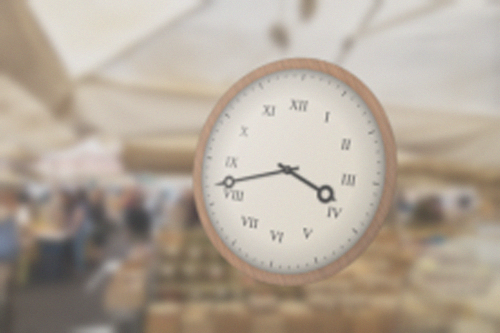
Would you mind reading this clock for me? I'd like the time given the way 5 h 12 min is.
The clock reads 3 h 42 min
